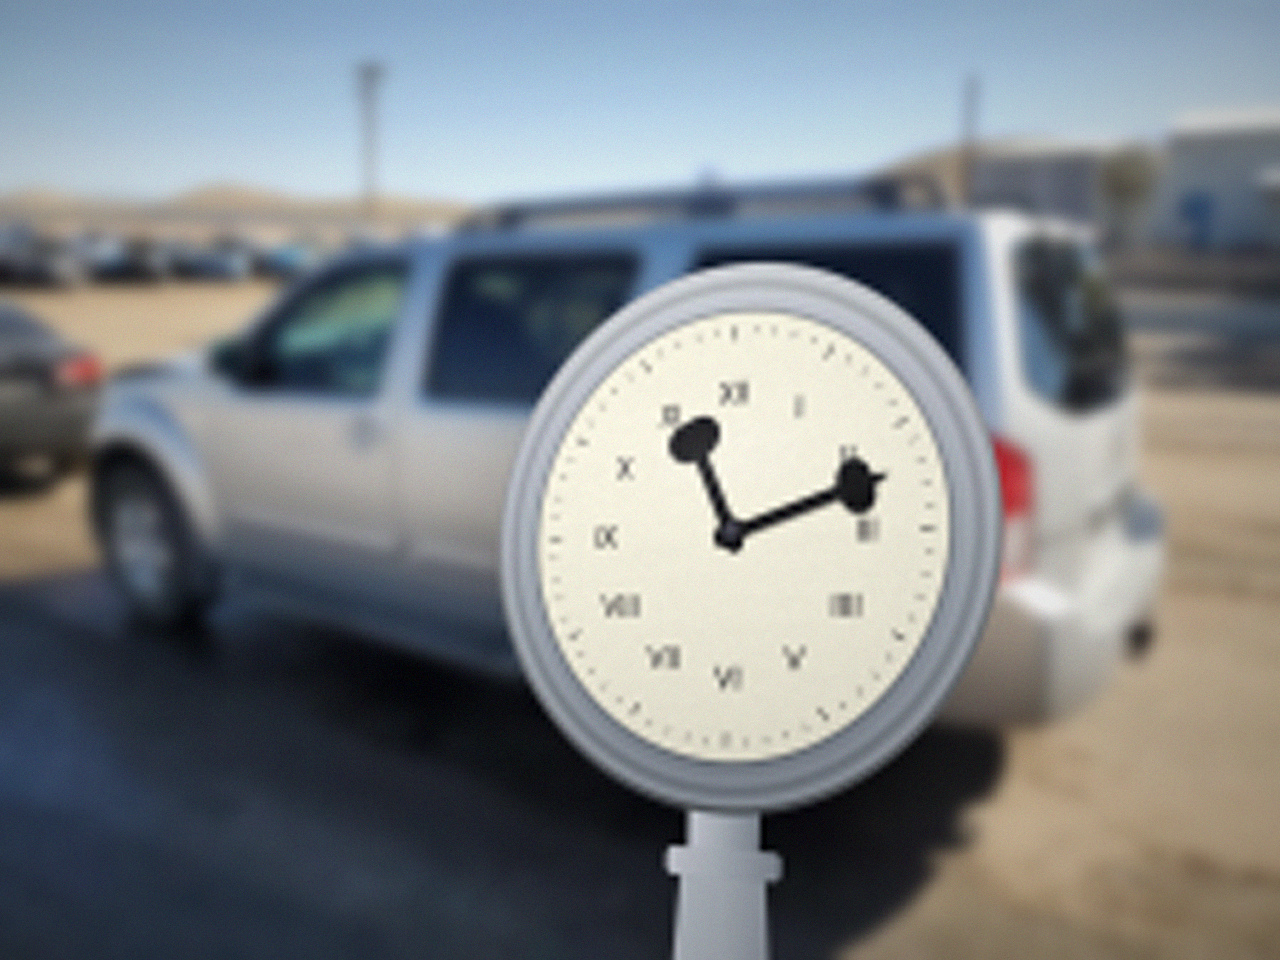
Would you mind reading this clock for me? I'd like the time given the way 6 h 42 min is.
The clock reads 11 h 12 min
